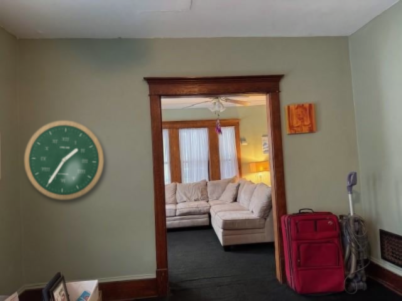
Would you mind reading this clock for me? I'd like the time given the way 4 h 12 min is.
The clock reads 1 h 35 min
